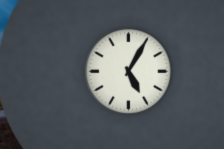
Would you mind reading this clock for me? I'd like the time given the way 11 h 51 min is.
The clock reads 5 h 05 min
